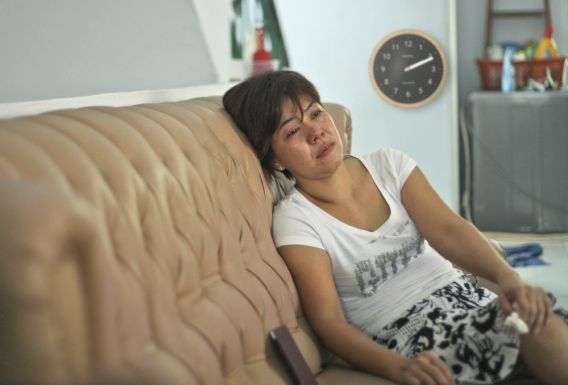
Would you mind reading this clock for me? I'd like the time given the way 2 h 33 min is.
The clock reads 2 h 11 min
